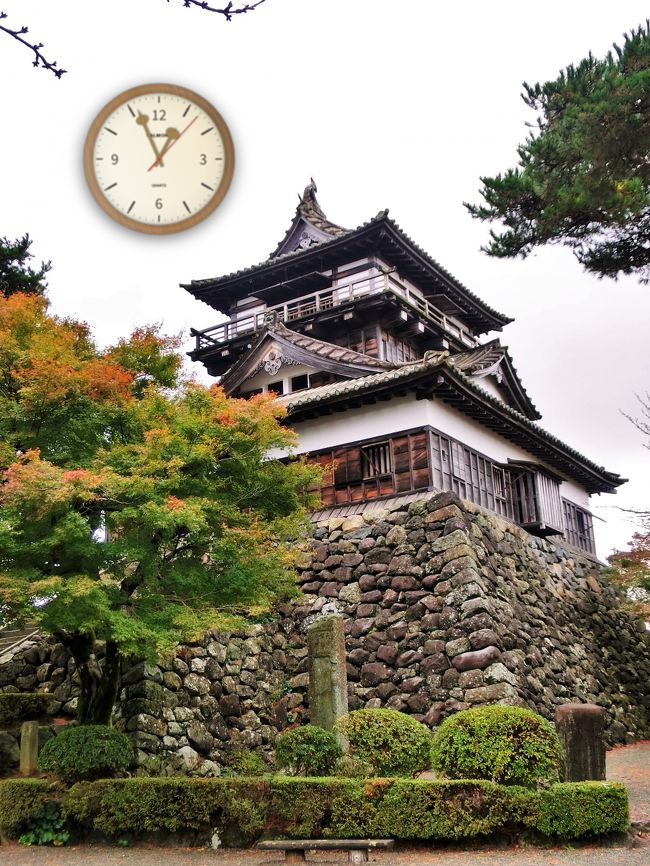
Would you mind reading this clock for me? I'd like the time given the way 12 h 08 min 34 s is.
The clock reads 12 h 56 min 07 s
